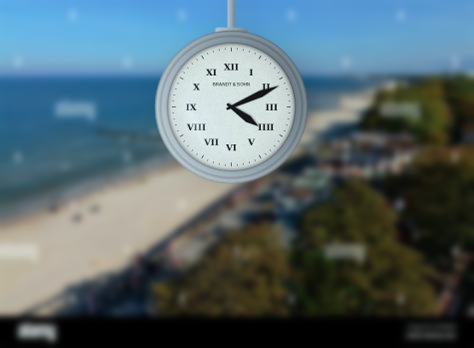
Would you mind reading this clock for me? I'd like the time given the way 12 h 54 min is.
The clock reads 4 h 11 min
